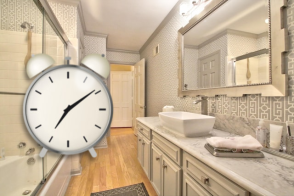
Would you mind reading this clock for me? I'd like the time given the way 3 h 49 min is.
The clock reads 7 h 09 min
